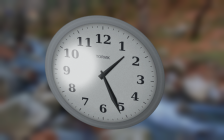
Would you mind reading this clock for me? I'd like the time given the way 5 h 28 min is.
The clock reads 1 h 26 min
